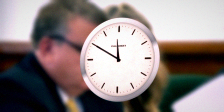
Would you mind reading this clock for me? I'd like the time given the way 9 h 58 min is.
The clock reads 11 h 50 min
